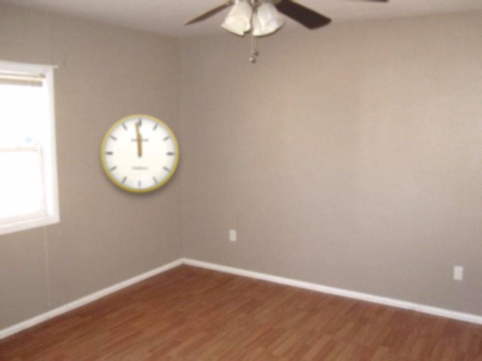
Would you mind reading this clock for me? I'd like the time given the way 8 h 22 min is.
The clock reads 11 h 59 min
